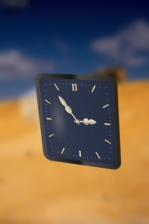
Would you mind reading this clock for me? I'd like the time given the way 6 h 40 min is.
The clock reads 2 h 54 min
